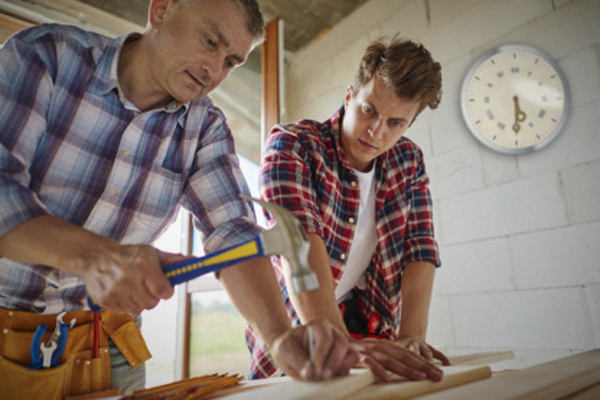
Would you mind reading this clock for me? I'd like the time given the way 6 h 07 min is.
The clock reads 5 h 30 min
